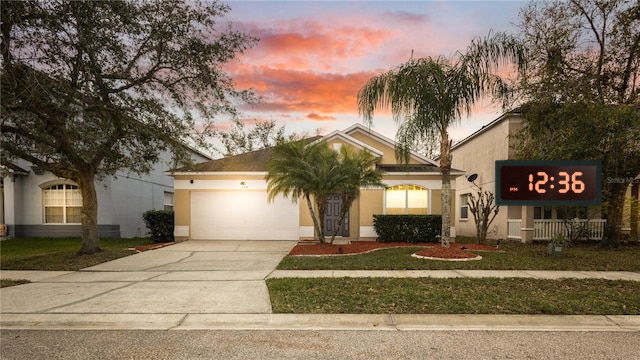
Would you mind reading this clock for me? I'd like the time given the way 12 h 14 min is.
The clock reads 12 h 36 min
